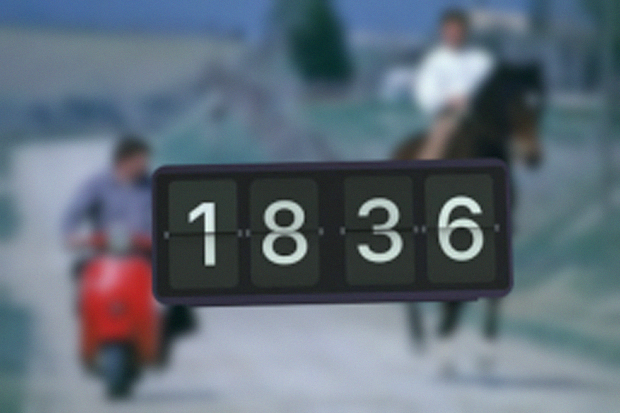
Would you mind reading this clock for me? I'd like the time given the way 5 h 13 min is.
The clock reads 18 h 36 min
